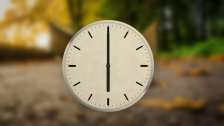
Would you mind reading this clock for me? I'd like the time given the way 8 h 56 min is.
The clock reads 6 h 00 min
